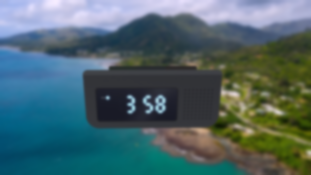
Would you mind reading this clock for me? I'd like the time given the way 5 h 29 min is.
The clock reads 3 h 58 min
